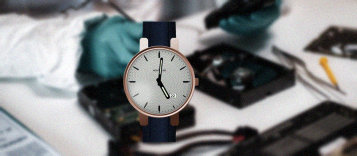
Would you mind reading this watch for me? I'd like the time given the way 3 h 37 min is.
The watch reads 5 h 01 min
